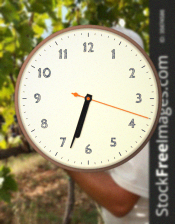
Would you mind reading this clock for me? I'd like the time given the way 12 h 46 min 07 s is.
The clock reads 6 h 33 min 18 s
